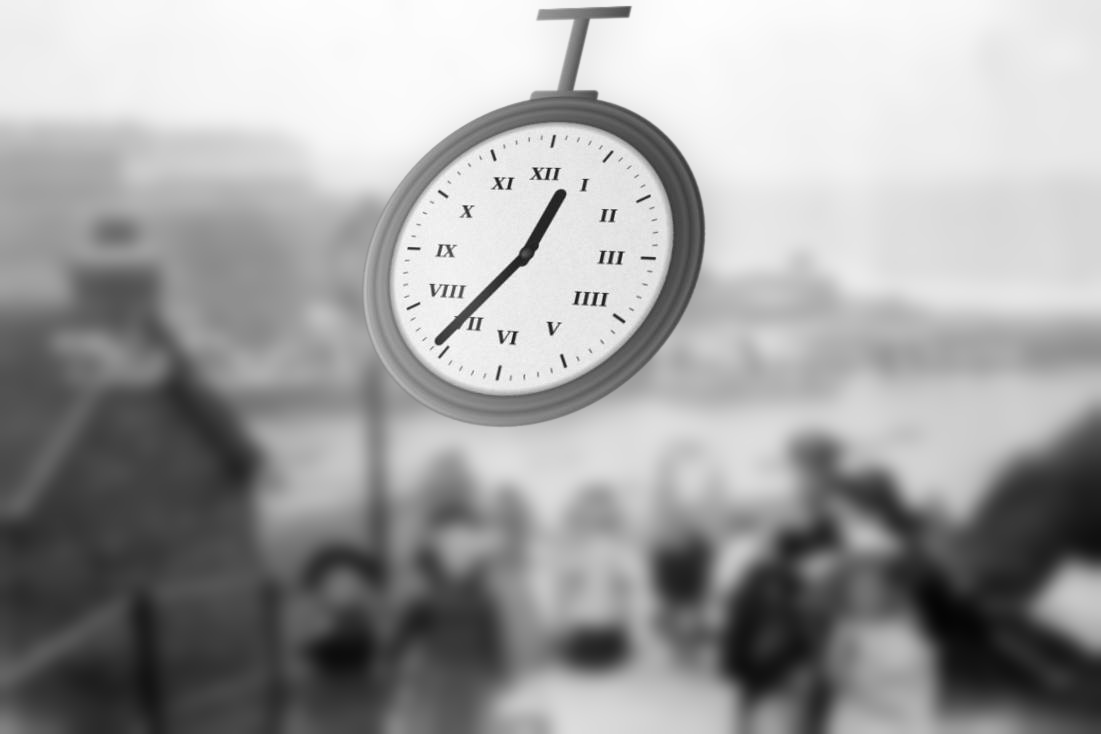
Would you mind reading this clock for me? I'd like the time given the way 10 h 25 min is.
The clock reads 12 h 36 min
